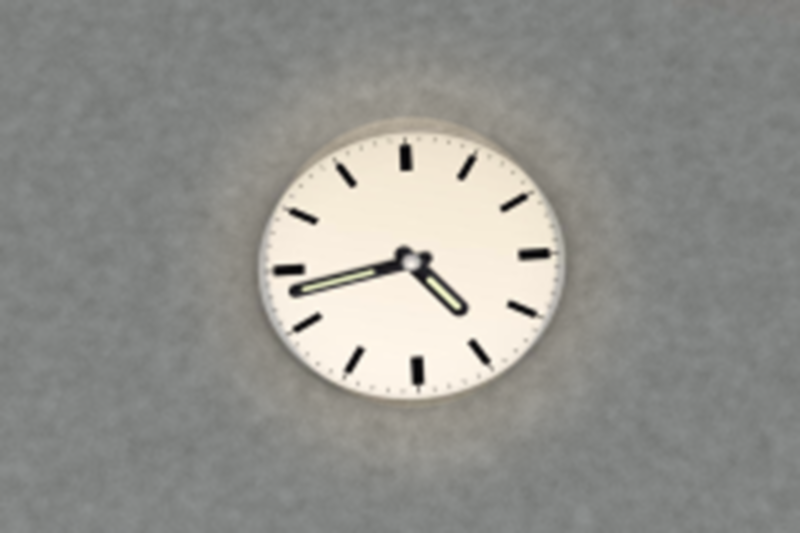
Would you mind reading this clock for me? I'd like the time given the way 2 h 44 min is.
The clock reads 4 h 43 min
